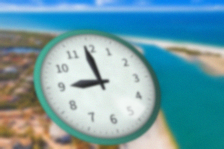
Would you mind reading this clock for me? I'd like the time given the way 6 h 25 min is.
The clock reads 8 h 59 min
